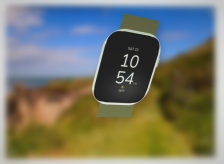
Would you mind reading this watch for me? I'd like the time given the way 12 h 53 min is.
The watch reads 10 h 54 min
